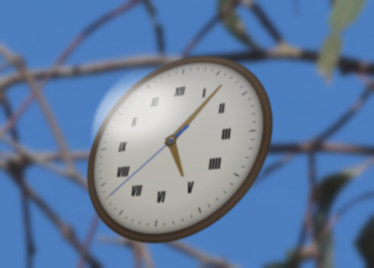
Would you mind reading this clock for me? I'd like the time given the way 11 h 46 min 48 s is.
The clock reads 5 h 06 min 38 s
